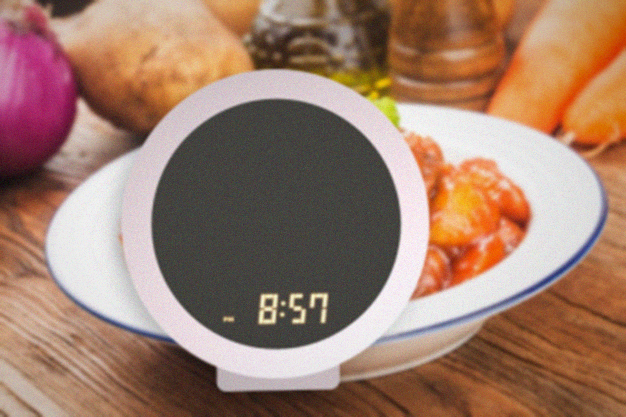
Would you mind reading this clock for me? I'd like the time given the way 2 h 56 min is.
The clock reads 8 h 57 min
